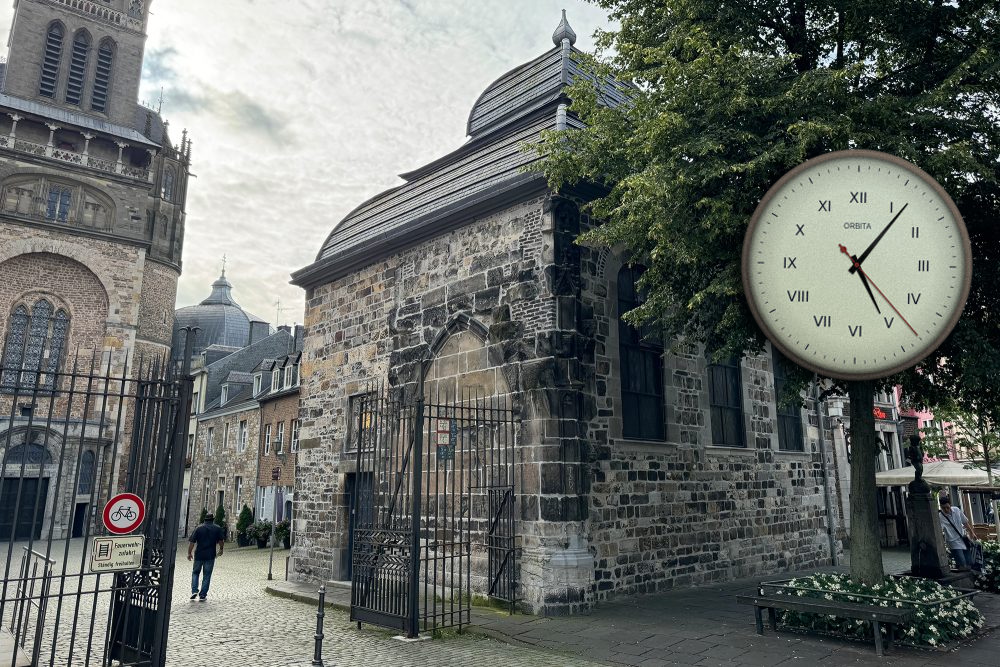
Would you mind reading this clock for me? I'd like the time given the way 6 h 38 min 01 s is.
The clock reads 5 h 06 min 23 s
